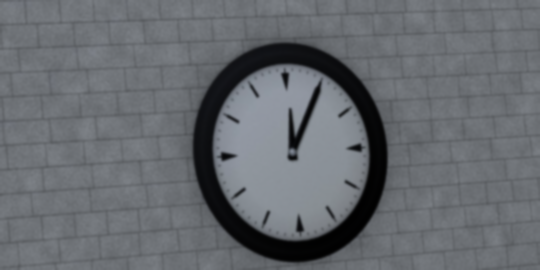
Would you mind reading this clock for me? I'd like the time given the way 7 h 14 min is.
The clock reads 12 h 05 min
